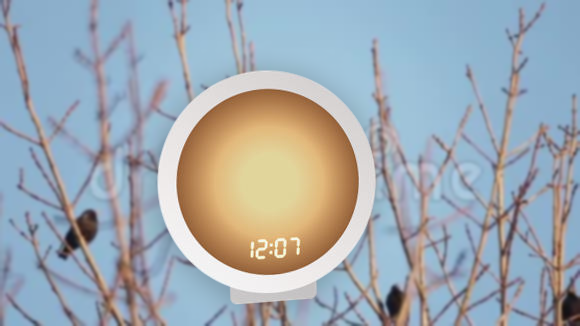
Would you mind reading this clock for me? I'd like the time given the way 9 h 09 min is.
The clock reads 12 h 07 min
